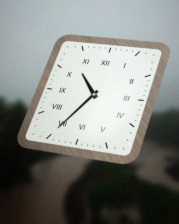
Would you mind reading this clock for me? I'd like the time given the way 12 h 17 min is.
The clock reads 10 h 35 min
